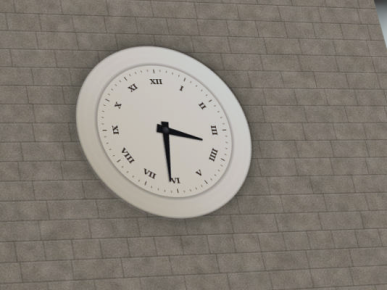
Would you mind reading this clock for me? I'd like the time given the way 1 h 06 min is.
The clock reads 3 h 31 min
